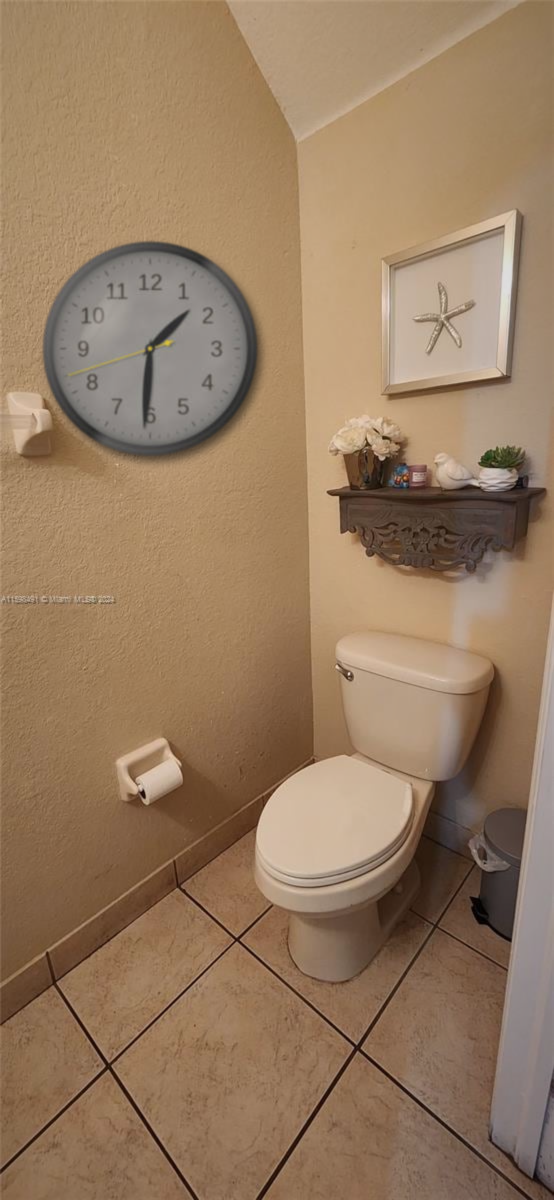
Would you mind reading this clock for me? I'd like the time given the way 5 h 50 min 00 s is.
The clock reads 1 h 30 min 42 s
